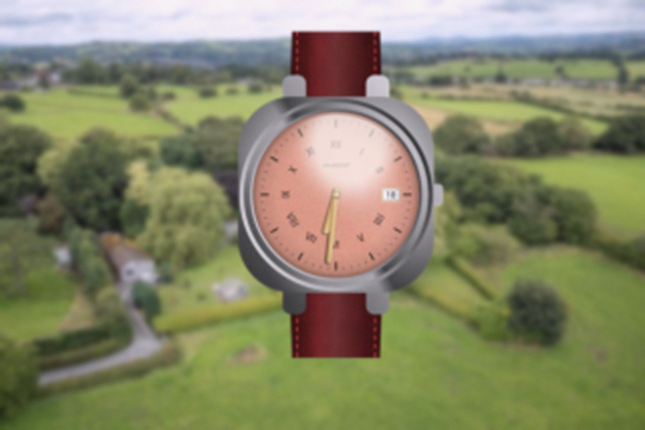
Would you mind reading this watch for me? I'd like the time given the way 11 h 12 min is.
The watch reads 6 h 31 min
